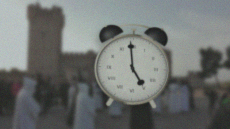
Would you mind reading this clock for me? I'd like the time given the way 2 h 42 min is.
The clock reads 4 h 59 min
